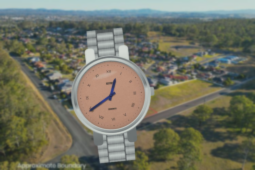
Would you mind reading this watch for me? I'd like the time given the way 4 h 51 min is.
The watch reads 12 h 40 min
